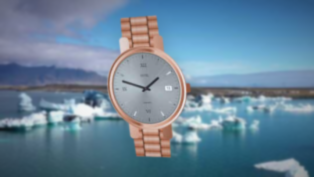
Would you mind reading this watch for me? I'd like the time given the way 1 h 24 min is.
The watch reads 1 h 48 min
